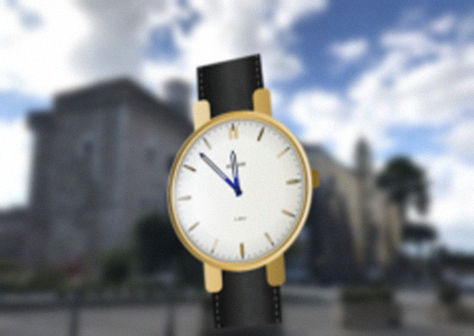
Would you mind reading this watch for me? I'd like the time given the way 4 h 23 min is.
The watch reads 11 h 53 min
